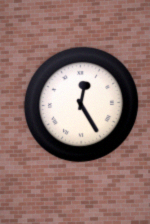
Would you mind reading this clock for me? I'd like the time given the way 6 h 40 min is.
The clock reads 12 h 25 min
